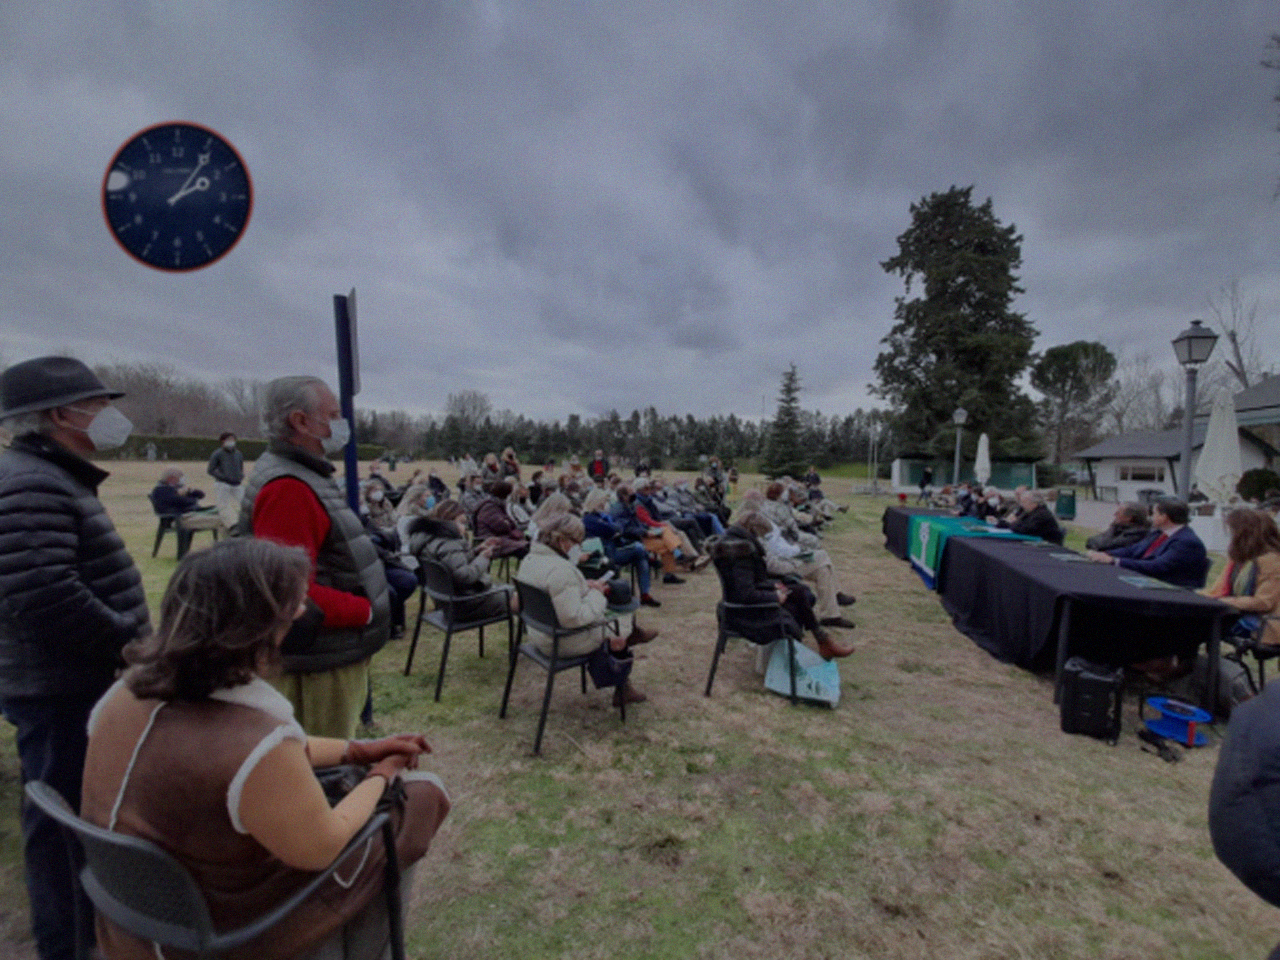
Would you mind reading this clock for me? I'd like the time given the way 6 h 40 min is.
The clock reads 2 h 06 min
